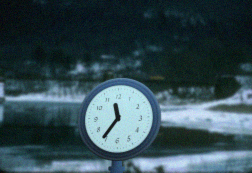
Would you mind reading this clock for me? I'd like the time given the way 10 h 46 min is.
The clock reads 11 h 36 min
